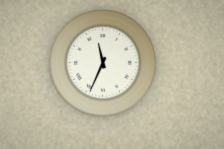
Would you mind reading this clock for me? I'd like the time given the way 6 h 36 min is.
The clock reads 11 h 34 min
